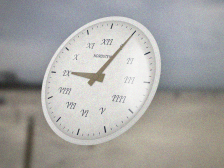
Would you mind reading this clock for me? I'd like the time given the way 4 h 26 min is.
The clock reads 9 h 05 min
